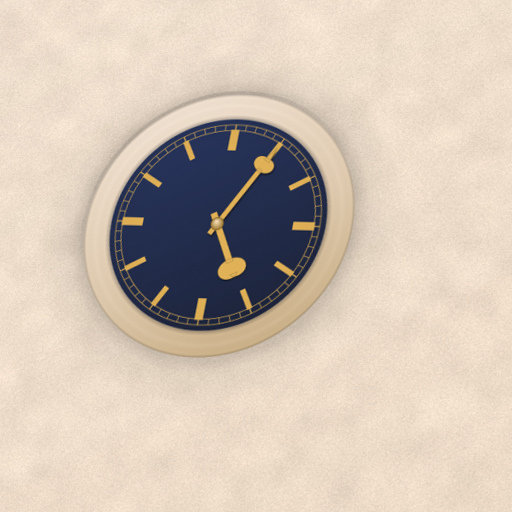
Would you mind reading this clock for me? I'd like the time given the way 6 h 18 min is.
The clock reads 5 h 05 min
